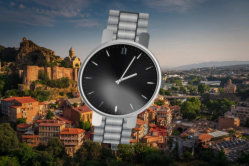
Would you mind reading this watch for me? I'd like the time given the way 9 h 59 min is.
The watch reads 2 h 04 min
